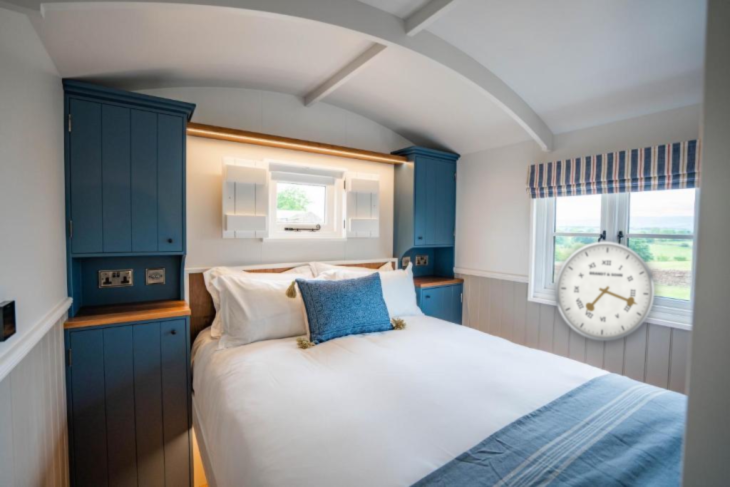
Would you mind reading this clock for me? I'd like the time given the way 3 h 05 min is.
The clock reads 7 h 18 min
